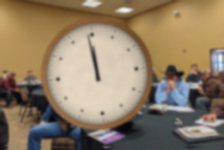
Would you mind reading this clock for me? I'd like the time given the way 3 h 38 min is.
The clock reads 11 h 59 min
